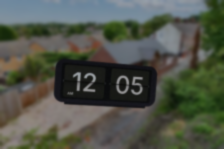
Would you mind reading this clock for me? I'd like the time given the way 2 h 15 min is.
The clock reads 12 h 05 min
